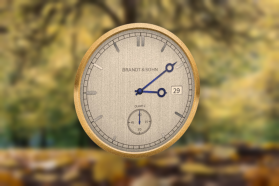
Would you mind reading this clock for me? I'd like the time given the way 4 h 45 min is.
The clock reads 3 h 09 min
